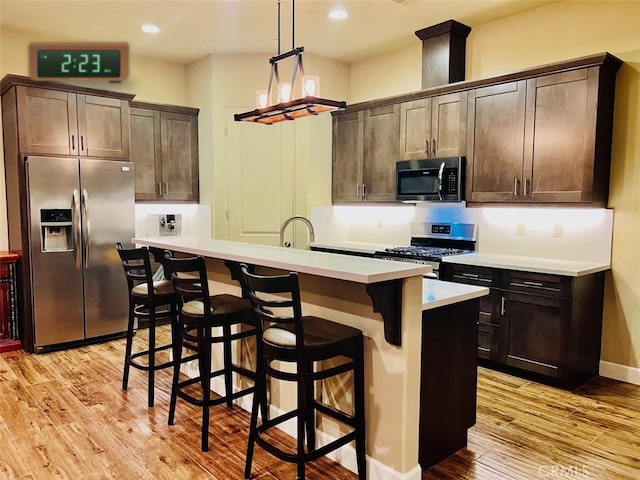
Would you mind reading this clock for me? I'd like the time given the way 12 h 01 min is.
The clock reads 2 h 23 min
